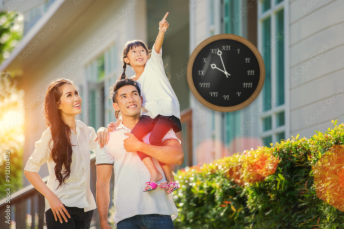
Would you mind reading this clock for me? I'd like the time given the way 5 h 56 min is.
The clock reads 9 h 57 min
